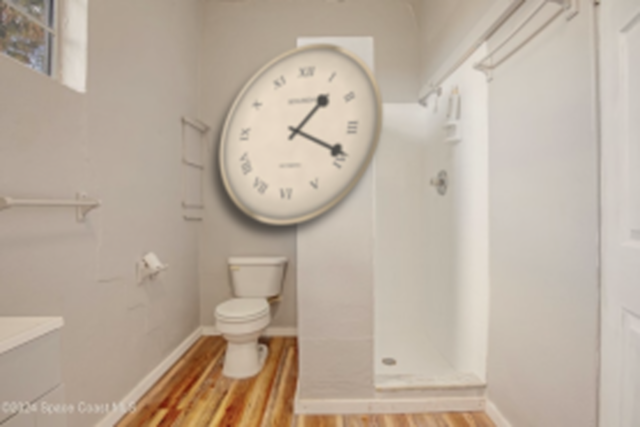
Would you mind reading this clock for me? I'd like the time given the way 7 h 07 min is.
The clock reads 1 h 19 min
